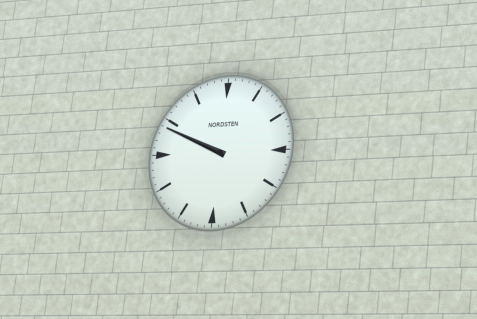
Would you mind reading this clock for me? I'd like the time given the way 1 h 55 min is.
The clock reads 9 h 49 min
